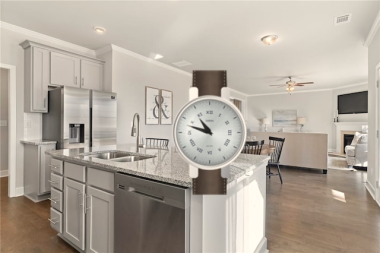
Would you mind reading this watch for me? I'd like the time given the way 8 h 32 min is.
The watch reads 10 h 48 min
